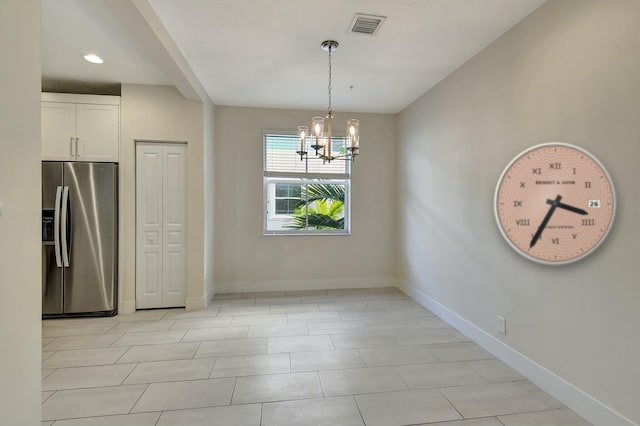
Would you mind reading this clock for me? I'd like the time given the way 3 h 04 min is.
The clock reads 3 h 35 min
